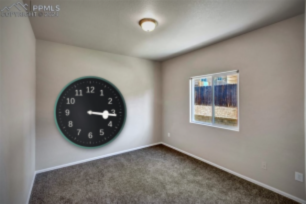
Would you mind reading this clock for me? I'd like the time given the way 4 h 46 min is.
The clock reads 3 h 16 min
